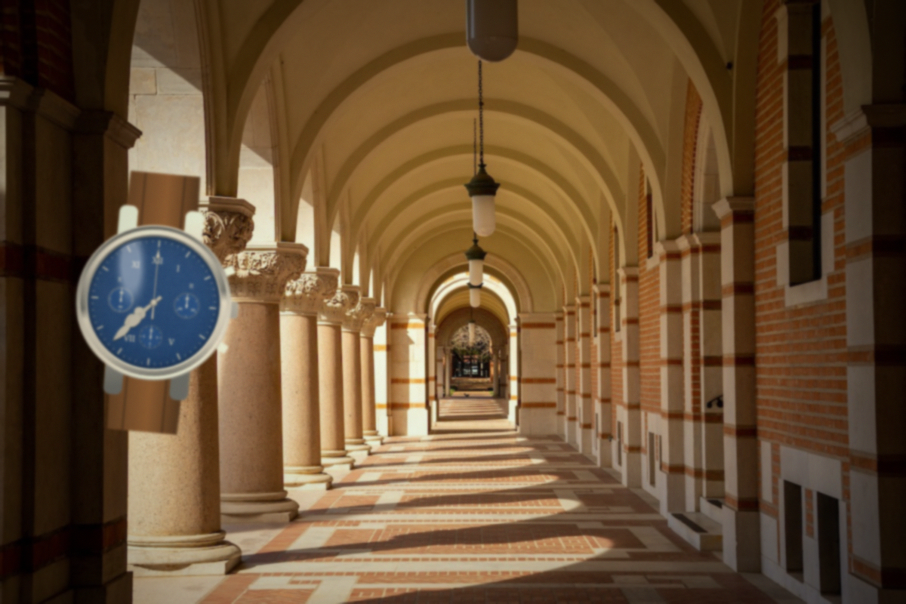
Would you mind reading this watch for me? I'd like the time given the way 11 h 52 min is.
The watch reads 7 h 37 min
